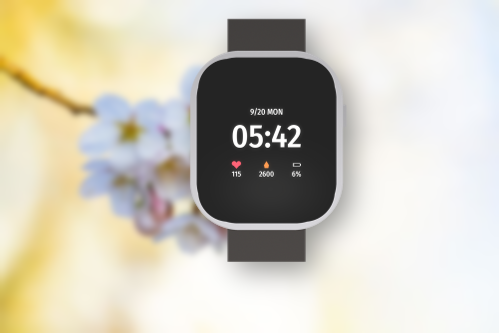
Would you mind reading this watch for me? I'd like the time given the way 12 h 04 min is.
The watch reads 5 h 42 min
